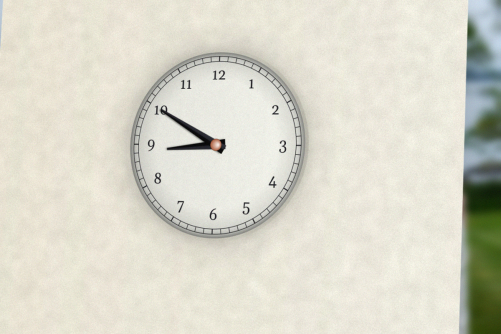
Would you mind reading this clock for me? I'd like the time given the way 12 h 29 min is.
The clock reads 8 h 50 min
